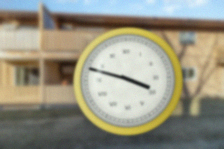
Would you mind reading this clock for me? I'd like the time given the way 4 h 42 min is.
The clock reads 3 h 48 min
